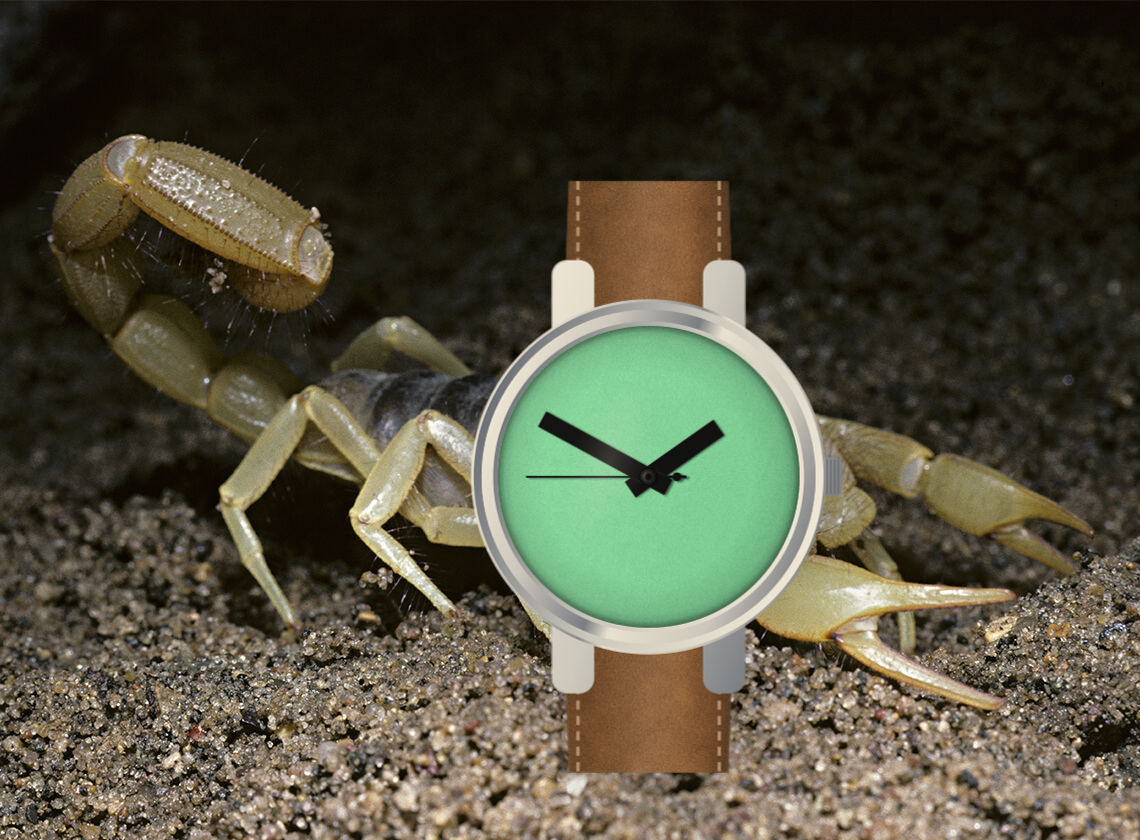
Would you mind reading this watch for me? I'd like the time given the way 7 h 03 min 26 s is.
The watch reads 1 h 49 min 45 s
